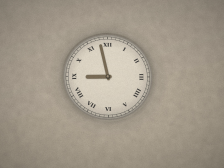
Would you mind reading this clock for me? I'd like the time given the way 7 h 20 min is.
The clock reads 8 h 58 min
